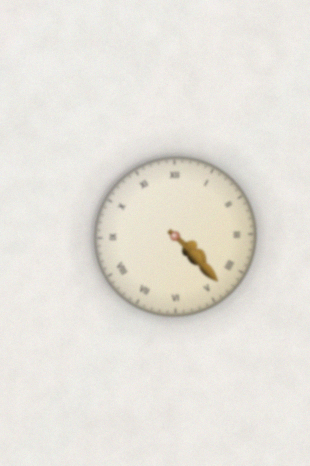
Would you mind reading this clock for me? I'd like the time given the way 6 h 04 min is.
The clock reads 4 h 23 min
